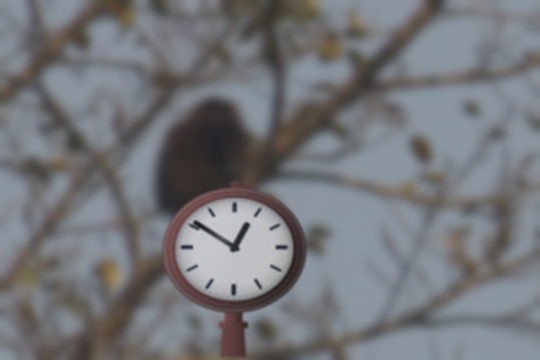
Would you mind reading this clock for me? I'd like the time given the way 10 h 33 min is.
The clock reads 12 h 51 min
